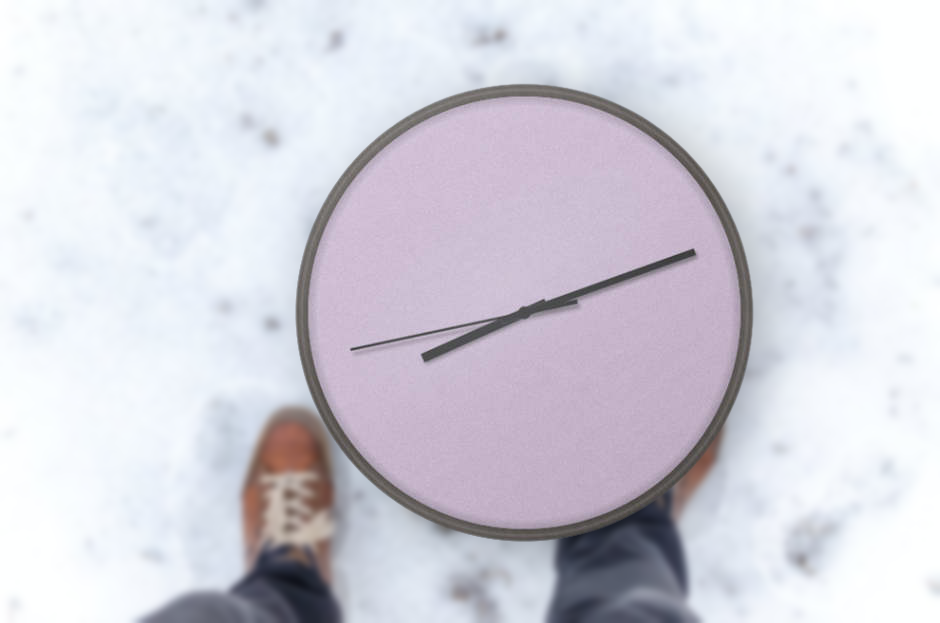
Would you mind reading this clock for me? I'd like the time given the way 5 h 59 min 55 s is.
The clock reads 8 h 11 min 43 s
